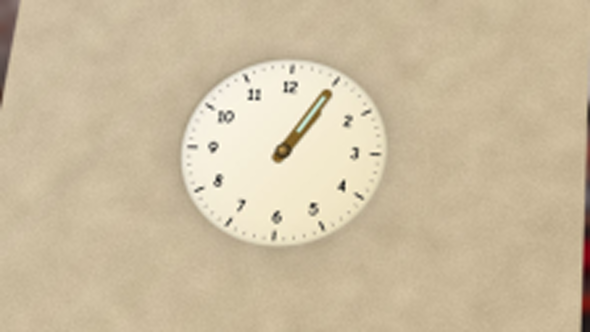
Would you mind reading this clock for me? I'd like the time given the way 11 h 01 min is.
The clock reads 1 h 05 min
